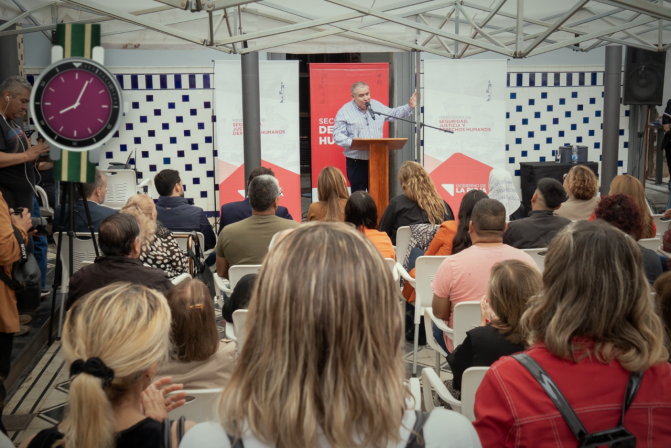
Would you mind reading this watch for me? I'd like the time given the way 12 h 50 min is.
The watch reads 8 h 04 min
